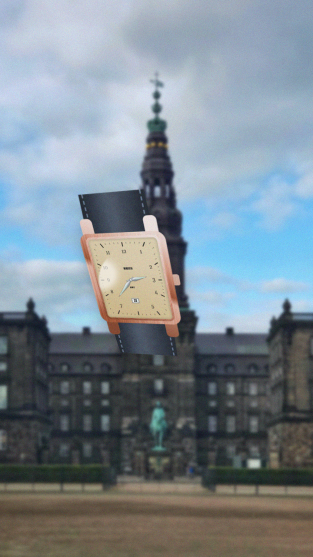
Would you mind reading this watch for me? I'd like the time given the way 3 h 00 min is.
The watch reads 2 h 37 min
